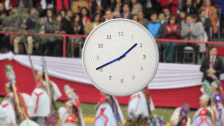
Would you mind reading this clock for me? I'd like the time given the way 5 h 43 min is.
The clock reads 1 h 41 min
